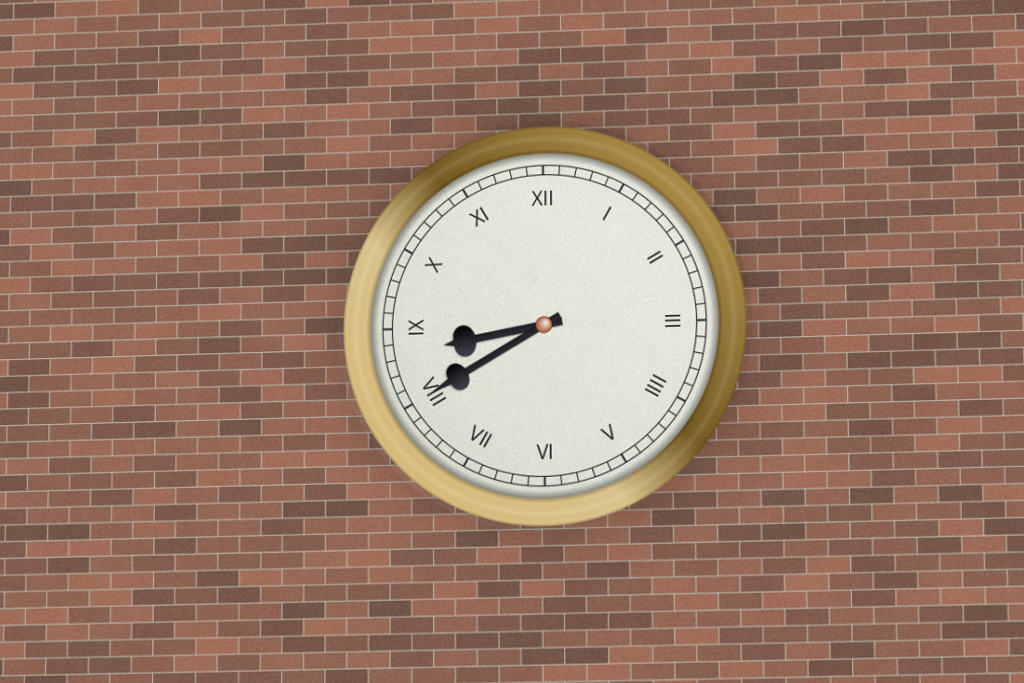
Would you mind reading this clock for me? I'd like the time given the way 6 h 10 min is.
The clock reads 8 h 40 min
